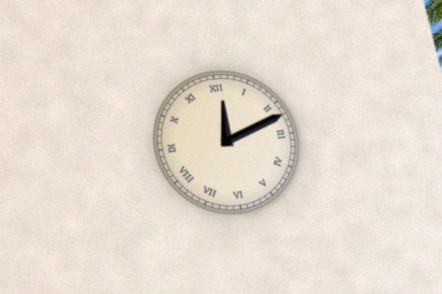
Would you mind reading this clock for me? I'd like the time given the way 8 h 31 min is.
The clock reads 12 h 12 min
